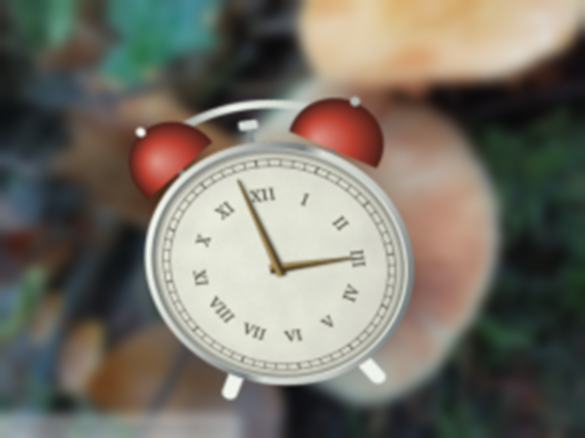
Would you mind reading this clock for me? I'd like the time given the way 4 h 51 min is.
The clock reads 2 h 58 min
